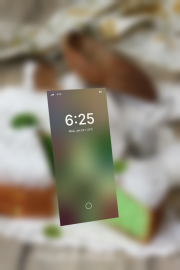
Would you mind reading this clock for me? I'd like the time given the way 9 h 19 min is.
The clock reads 6 h 25 min
